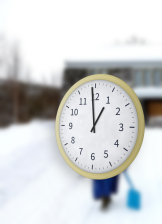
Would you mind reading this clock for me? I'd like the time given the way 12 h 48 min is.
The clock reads 12 h 59 min
